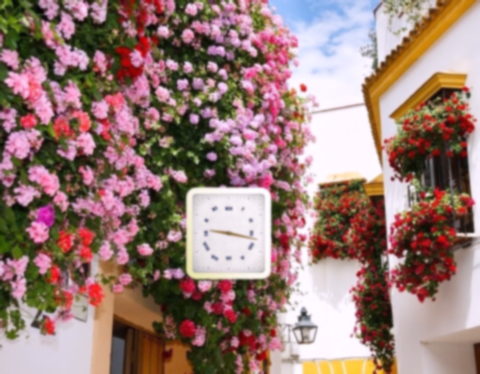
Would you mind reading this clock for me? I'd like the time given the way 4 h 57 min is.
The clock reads 9 h 17 min
